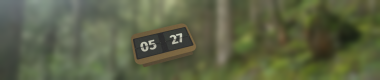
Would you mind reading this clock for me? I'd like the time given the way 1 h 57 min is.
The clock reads 5 h 27 min
